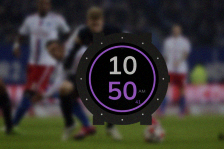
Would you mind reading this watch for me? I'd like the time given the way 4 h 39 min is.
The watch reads 10 h 50 min
